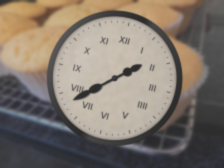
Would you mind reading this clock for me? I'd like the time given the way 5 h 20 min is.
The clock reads 1 h 38 min
